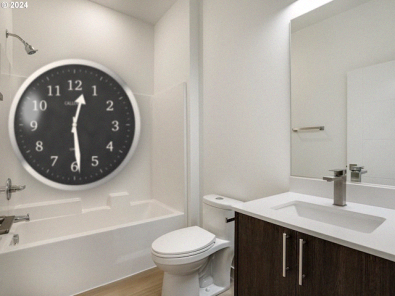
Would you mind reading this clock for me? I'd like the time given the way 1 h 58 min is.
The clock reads 12 h 29 min
